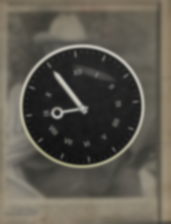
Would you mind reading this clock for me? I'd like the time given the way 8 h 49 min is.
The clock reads 8 h 55 min
